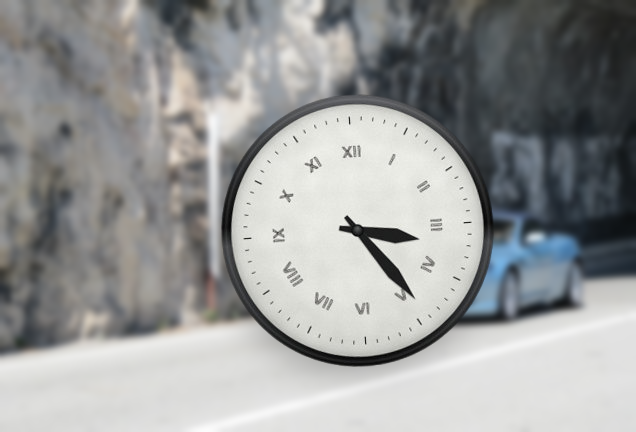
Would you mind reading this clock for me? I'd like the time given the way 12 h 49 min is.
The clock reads 3 h 24 min
